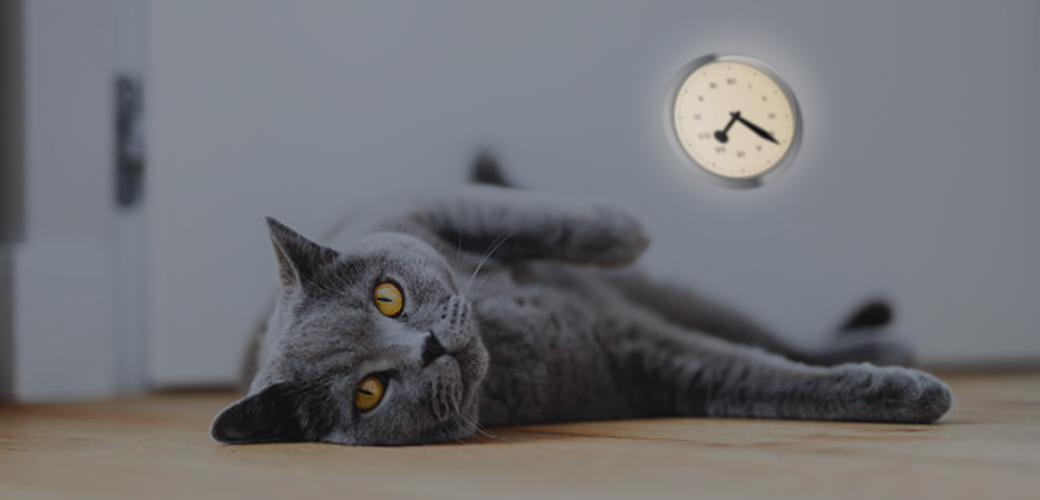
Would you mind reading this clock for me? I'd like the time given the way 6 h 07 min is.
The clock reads 7 h 21 min
